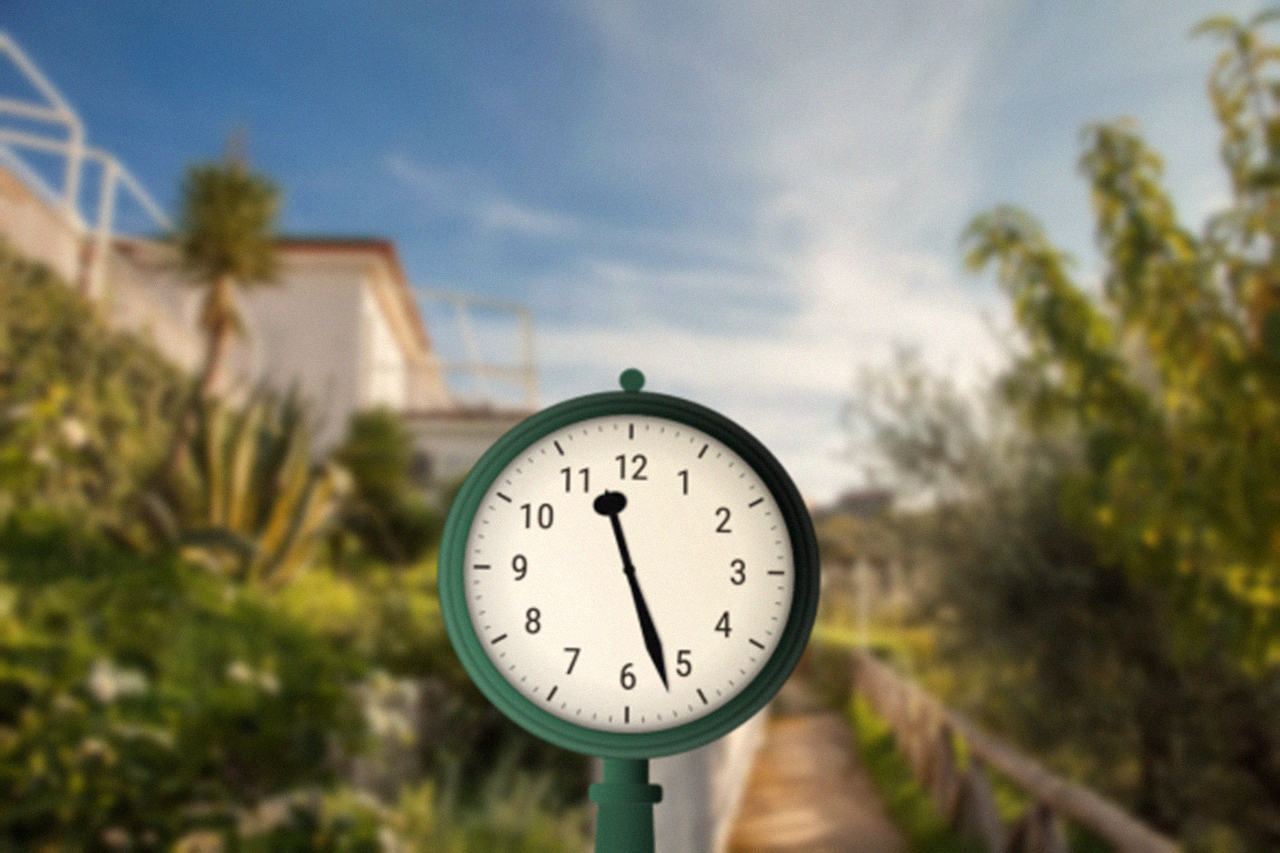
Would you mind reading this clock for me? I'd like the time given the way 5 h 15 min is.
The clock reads 11 h 27 min
